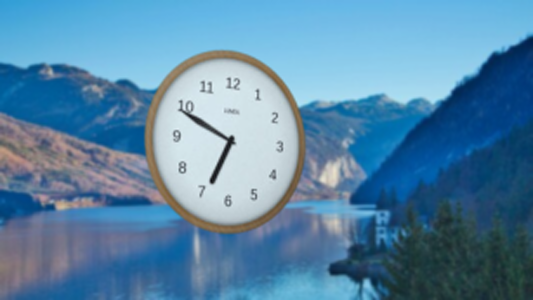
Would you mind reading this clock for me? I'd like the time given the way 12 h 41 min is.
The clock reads 6 h 49 min
